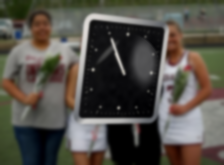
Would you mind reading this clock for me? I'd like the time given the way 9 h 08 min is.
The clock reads 10 h 55 min
